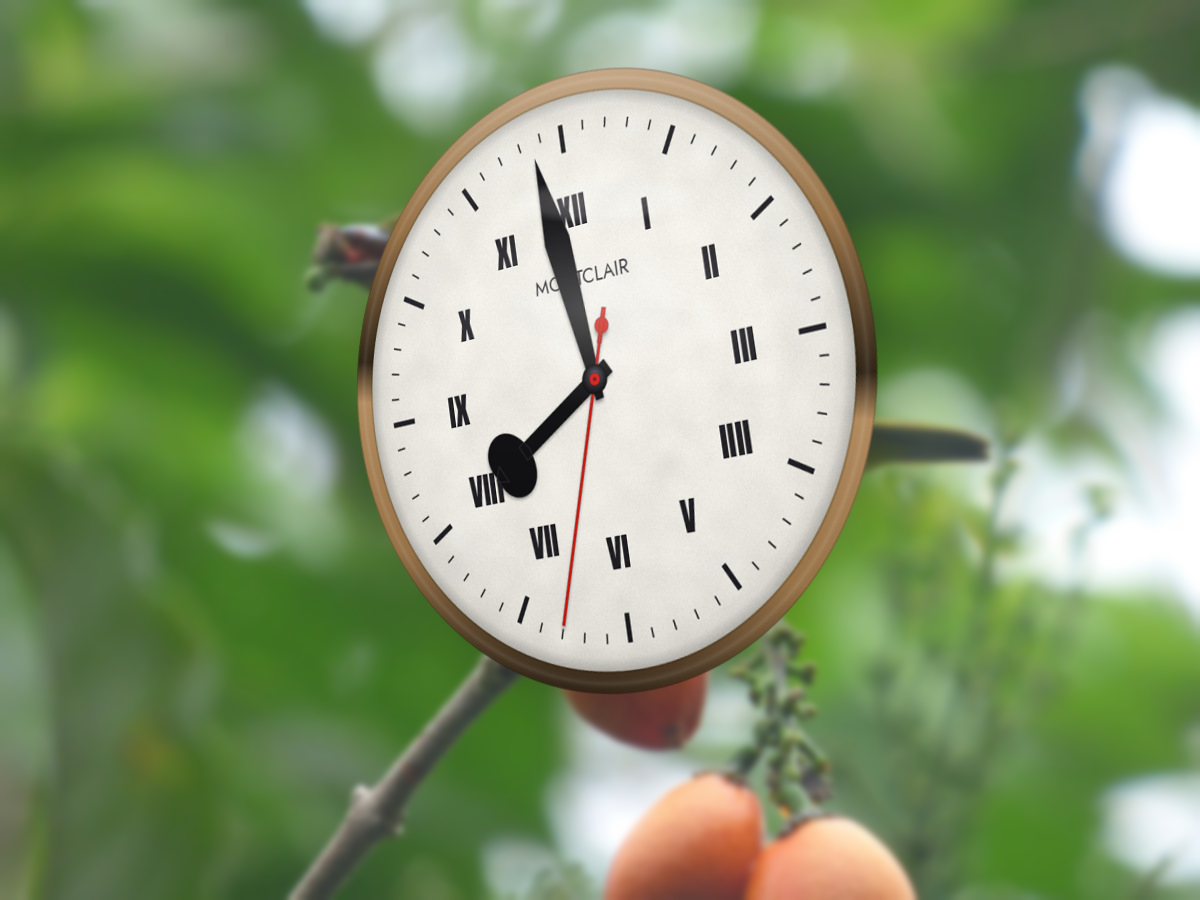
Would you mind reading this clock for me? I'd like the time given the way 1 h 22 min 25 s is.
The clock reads 7 h 58 min 33 s
